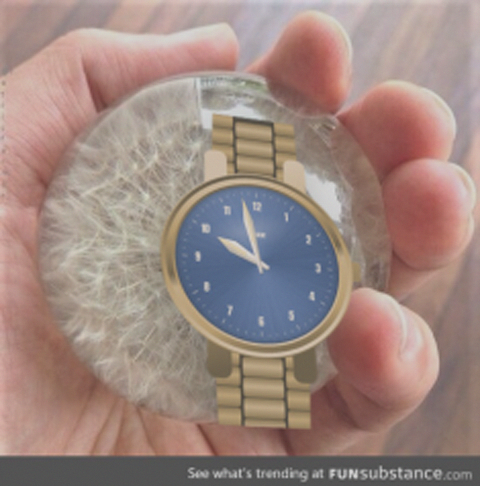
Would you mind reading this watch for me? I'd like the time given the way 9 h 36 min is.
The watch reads 9 h 58 min
